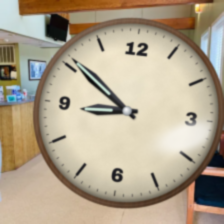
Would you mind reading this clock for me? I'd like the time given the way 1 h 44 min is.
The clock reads 8 h 51 min
